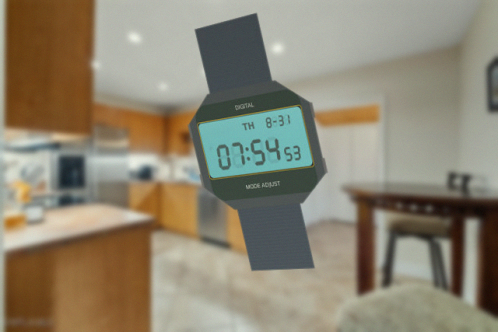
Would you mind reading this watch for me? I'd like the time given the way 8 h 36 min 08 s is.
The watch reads 7 h 54 min 53 s
